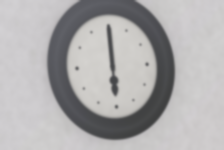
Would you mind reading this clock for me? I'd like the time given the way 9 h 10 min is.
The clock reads 6 h 00 min
